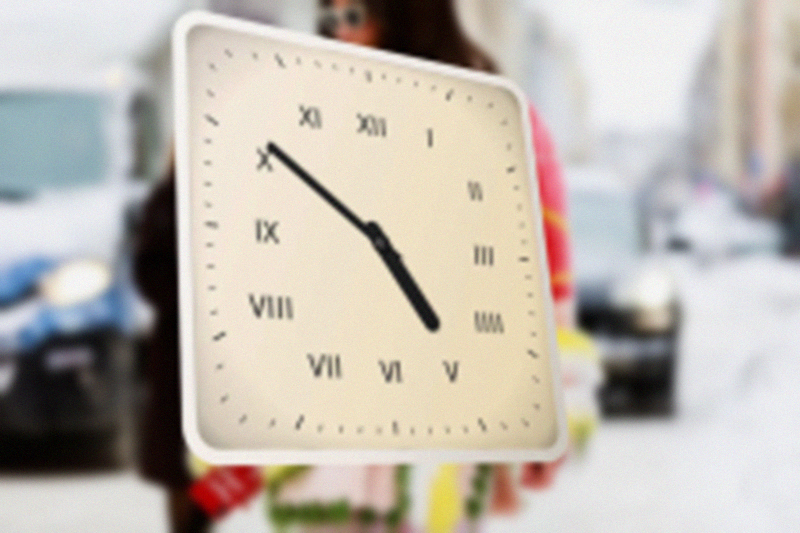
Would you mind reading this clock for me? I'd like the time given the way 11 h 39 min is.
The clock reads 4 h 51 min
